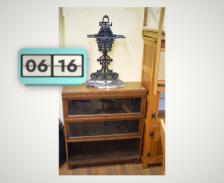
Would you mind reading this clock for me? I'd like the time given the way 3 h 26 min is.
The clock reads 6 h 16 min
